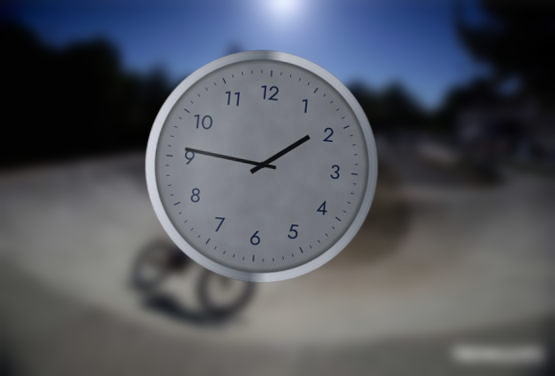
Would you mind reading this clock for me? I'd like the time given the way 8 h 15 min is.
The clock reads 1 h 46 min
